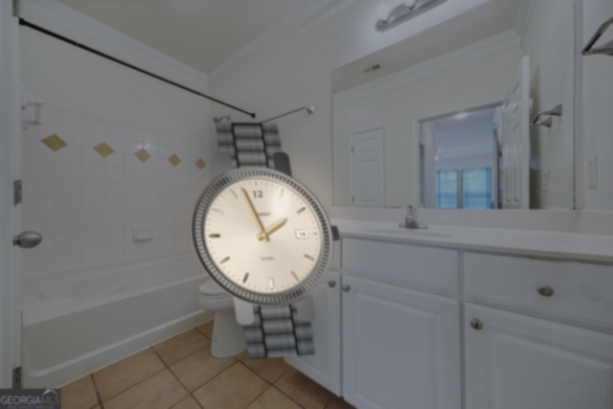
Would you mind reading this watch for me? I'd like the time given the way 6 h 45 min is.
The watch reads 1 h 57 min
